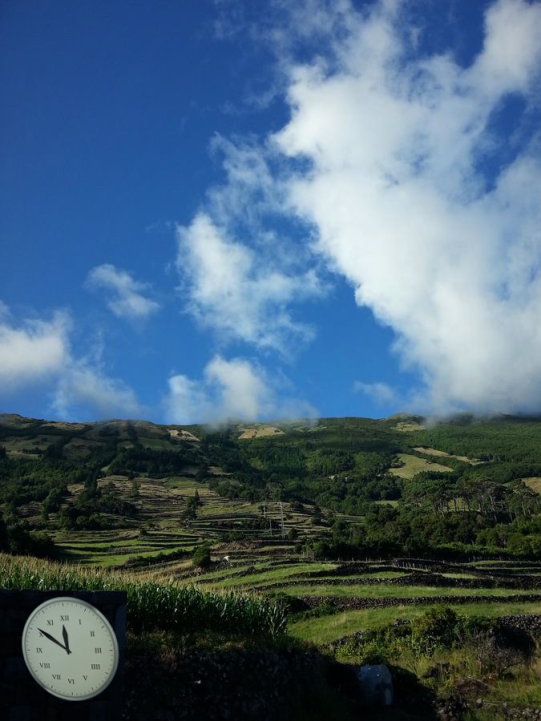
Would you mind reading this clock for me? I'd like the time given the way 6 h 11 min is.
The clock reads 11 h 51 min
